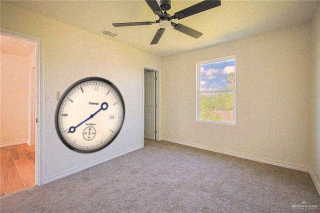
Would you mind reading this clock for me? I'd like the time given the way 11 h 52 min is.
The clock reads 1 h 39 min
